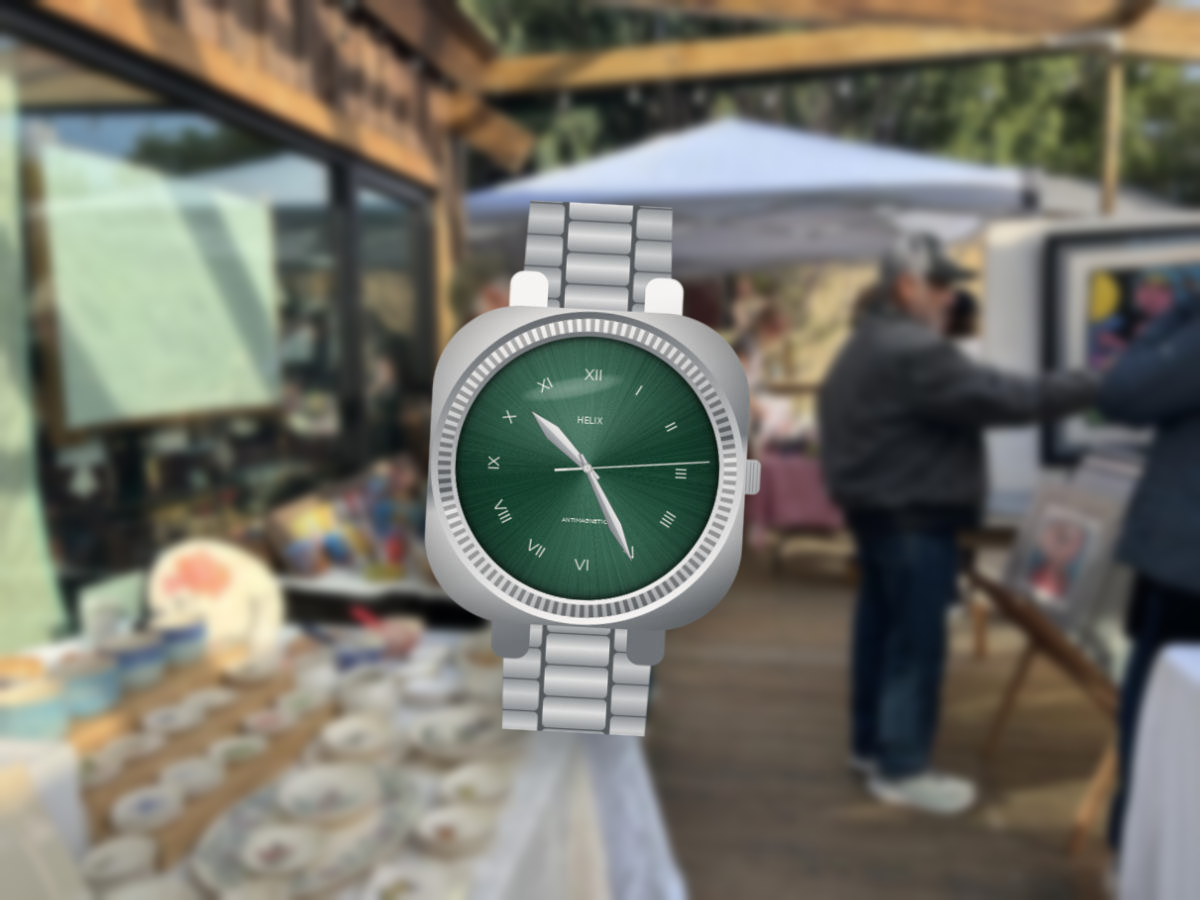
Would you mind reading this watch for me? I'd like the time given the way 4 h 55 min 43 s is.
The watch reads 10 h 25 min 14 s
